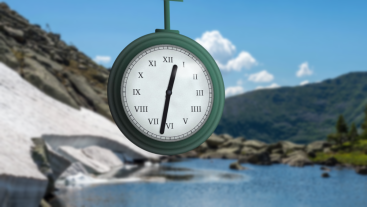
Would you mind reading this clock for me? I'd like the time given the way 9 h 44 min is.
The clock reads 12 h 32 min
